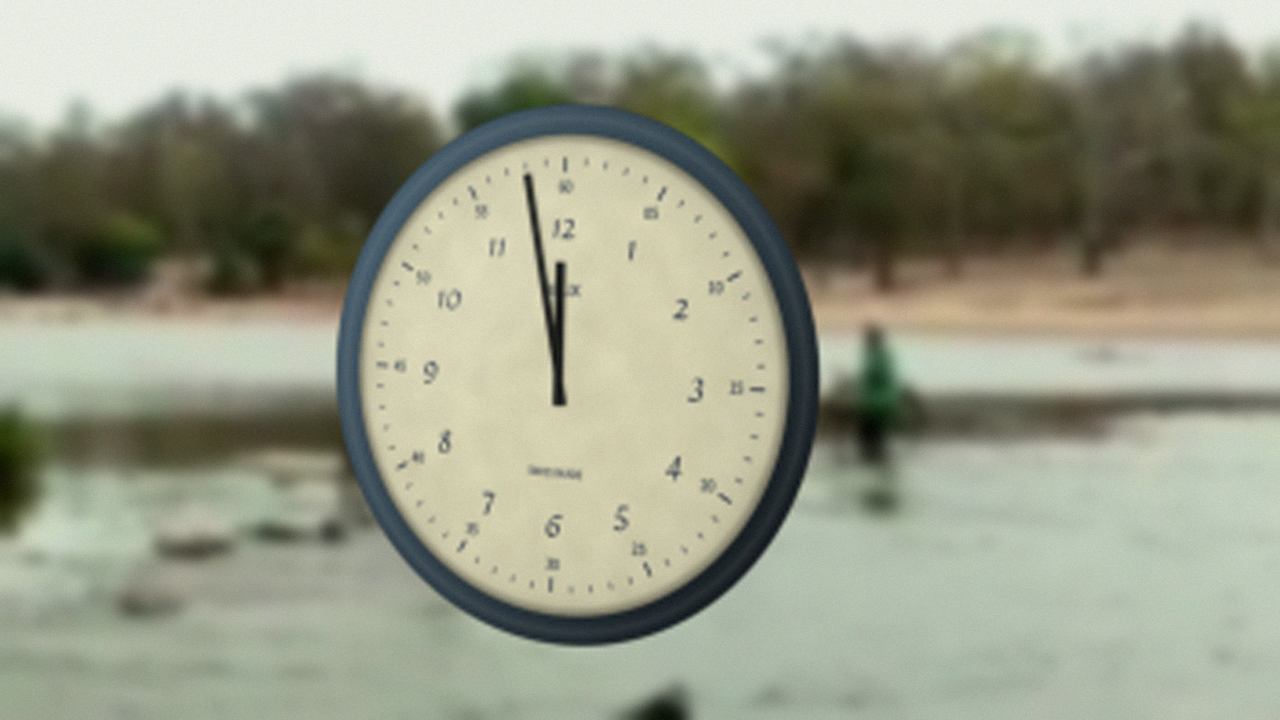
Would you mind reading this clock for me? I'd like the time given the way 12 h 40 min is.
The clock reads 11 h 58 min
